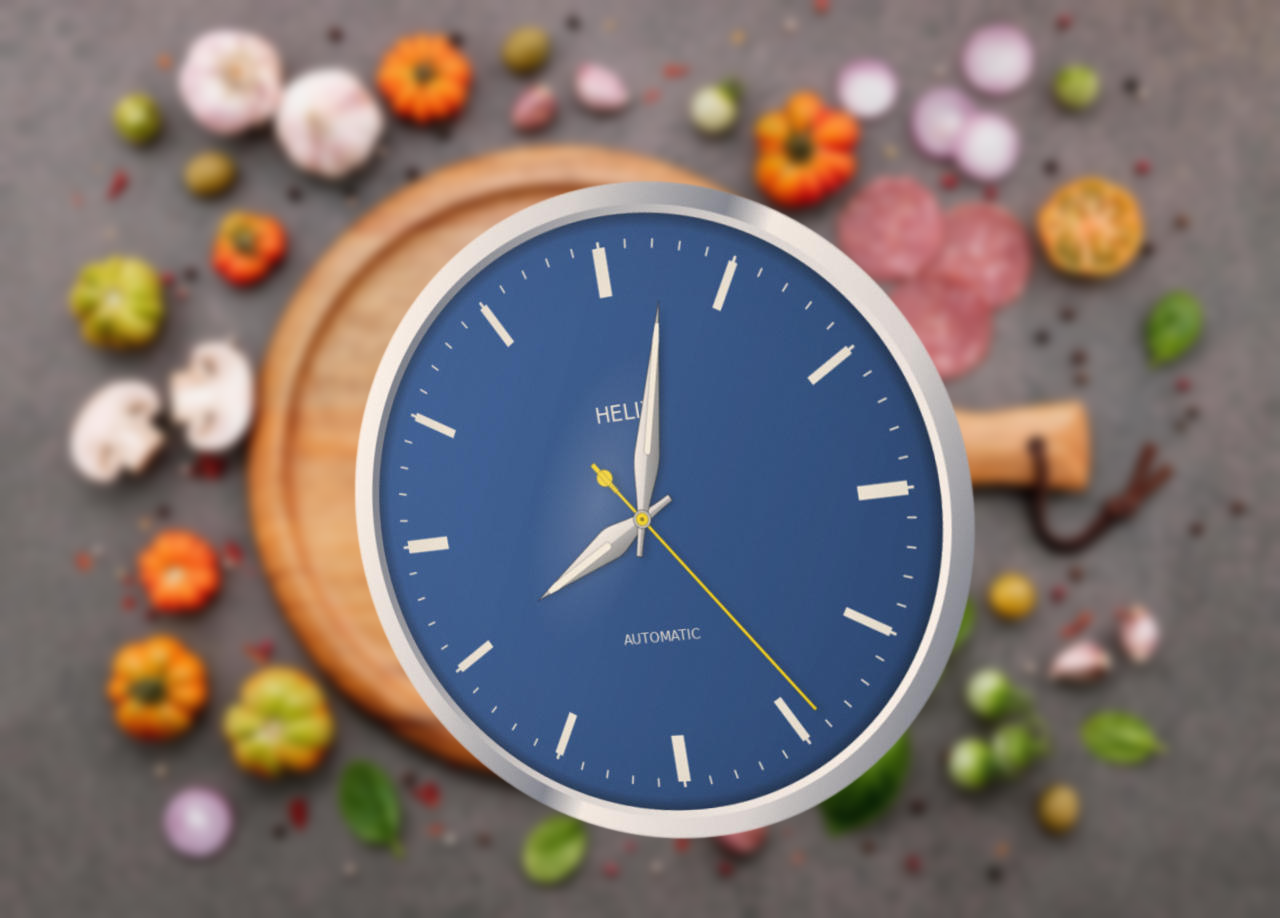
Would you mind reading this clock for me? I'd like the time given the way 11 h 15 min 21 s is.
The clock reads 8 h 02 min 24 s
